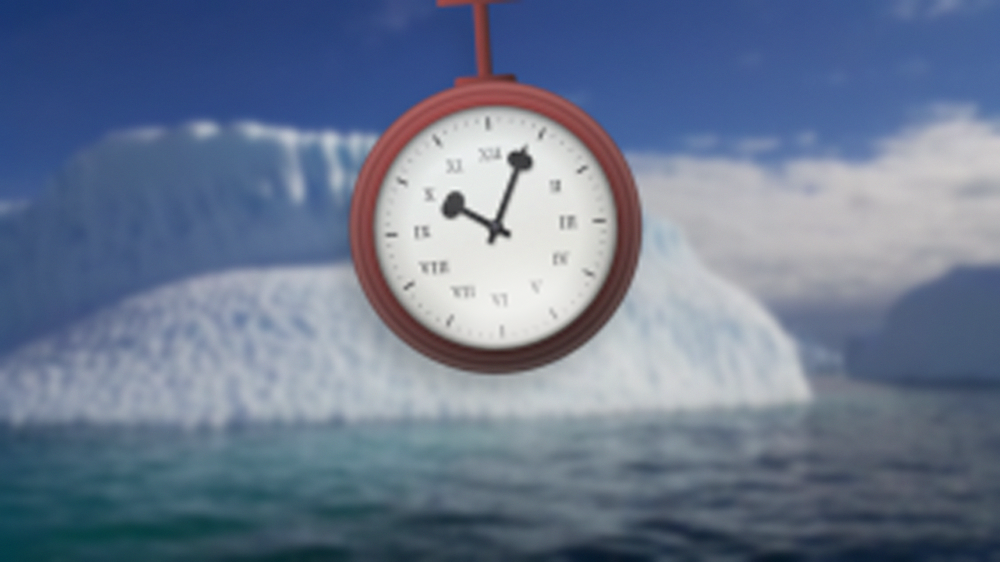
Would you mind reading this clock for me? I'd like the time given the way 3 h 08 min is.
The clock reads 10 h 04 min
